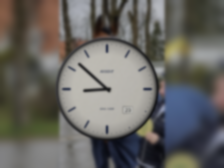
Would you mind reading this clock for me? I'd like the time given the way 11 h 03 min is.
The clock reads 8 h 52 min
